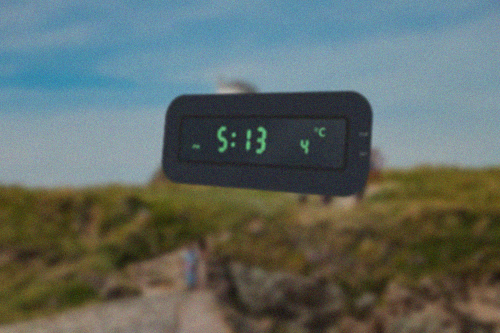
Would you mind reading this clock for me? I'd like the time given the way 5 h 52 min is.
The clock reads 5 h 13 min
